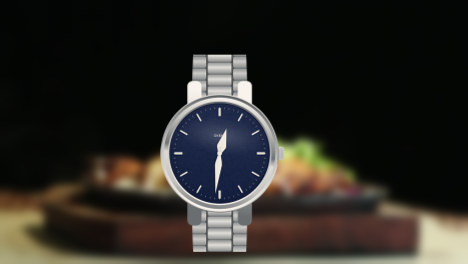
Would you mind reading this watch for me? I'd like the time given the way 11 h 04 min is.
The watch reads 12 h 31 min
